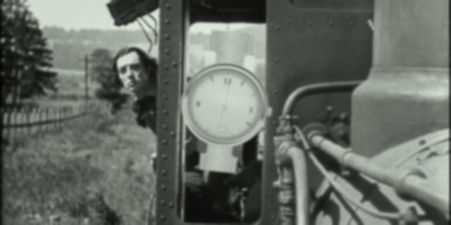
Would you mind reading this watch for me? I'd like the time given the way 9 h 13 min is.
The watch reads 6 h 00 min
